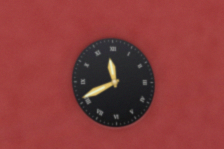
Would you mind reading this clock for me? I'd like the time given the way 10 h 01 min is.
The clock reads 11 h 41 min
